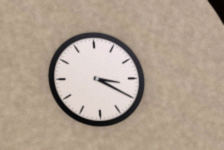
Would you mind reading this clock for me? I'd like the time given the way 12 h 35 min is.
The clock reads 3 h 20 min
